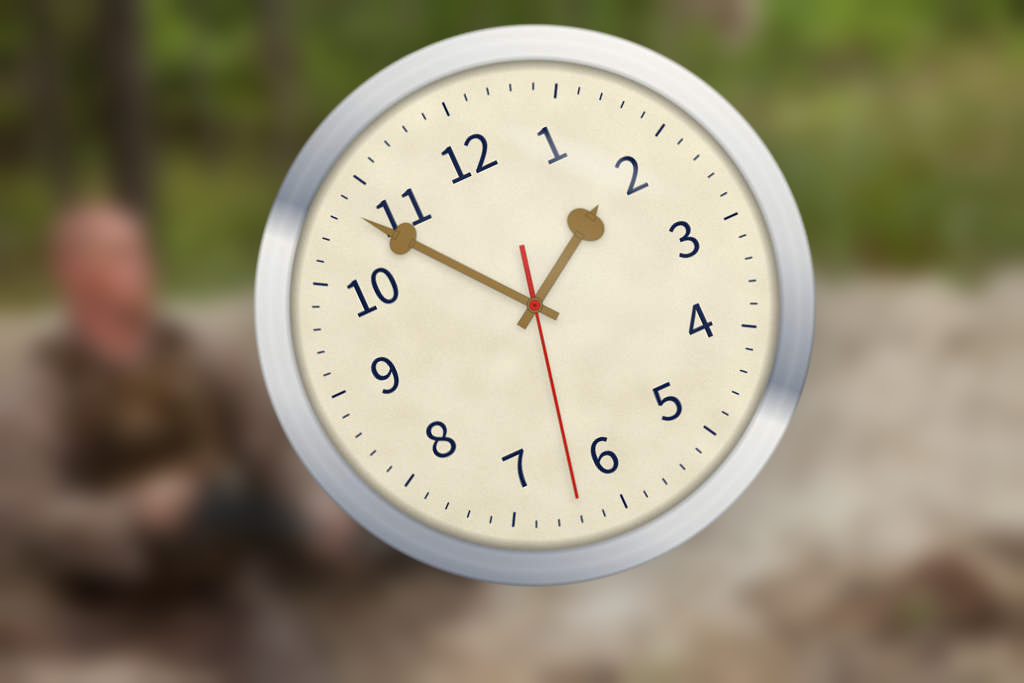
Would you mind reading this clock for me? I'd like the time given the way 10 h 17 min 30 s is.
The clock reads 1 h 53 min 32 s
